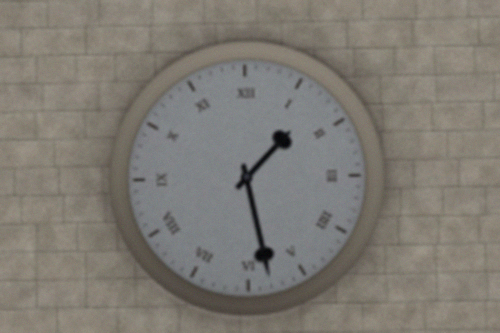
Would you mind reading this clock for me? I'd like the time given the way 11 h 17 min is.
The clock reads 1 h 28 min
